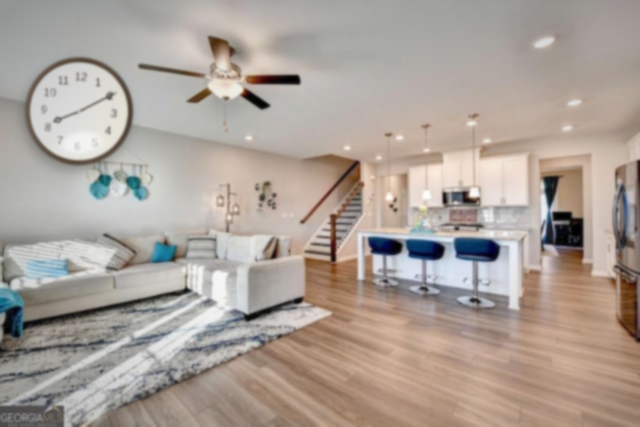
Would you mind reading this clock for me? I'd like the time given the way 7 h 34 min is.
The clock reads 8 h 10 min
